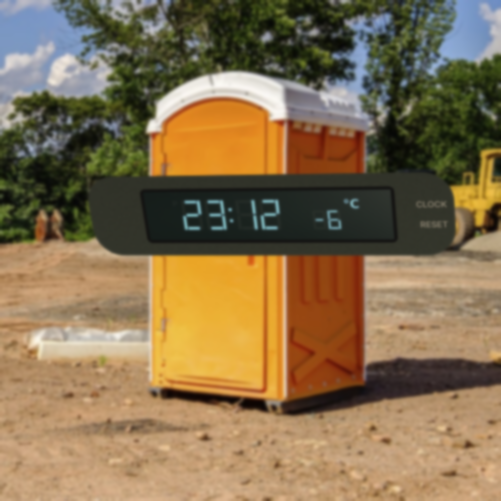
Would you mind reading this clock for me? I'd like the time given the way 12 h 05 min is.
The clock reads 23 h 12 min
